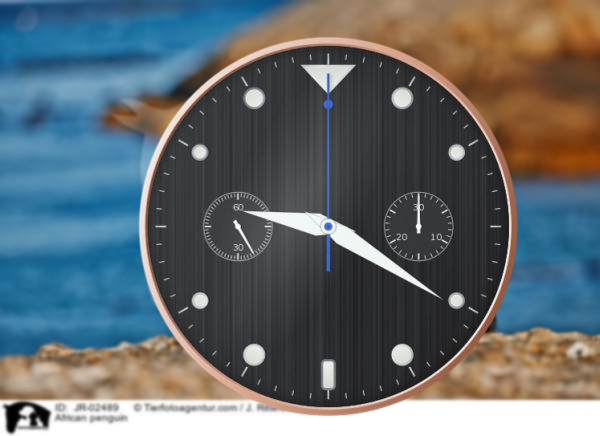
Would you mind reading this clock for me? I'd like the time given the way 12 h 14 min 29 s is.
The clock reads 9 h 20 min 25 s
